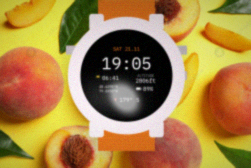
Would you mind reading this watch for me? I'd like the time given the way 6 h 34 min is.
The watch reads 19 h 05 min
